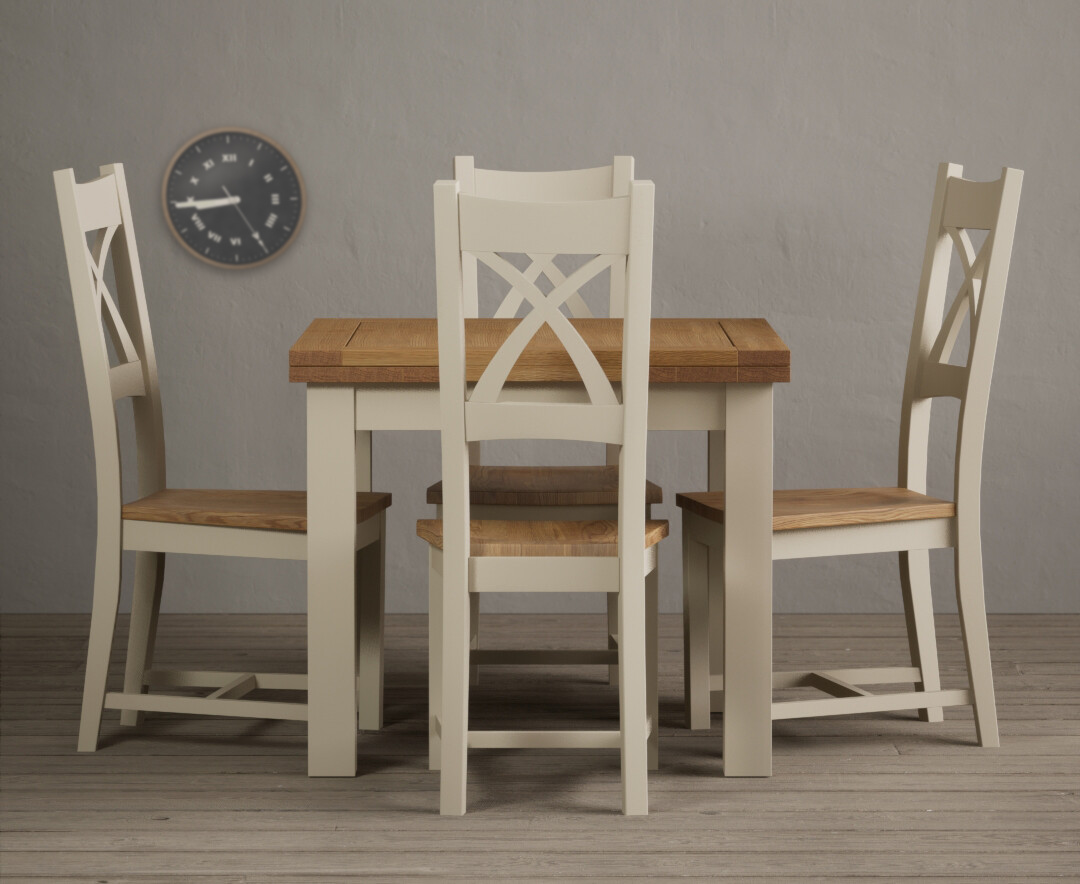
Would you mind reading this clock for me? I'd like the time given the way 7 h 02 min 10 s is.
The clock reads 8 h 44 min 25 s
